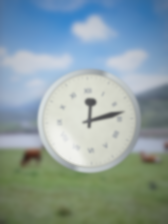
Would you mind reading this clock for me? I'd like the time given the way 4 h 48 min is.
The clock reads 12 h 13 min
